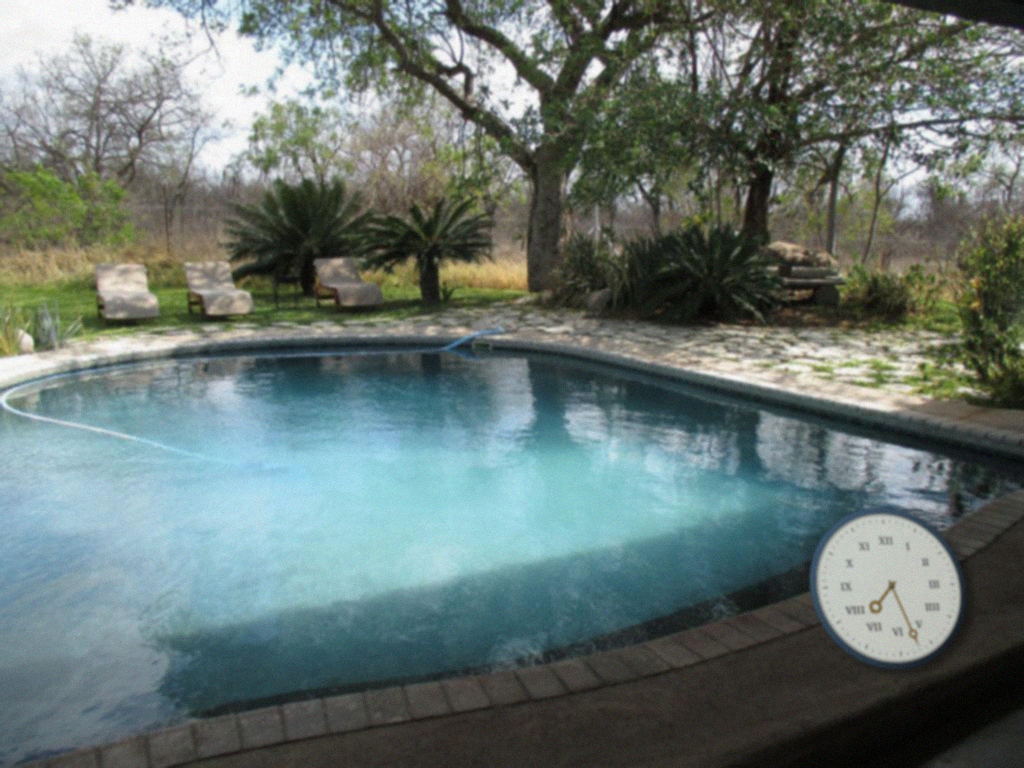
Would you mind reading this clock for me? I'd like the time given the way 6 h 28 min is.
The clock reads 7 h 27 min
